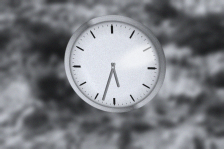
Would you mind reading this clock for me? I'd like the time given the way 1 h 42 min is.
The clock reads 5 h 33 min
